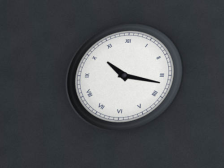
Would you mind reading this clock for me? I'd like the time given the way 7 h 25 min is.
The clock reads 10 h 17 min
